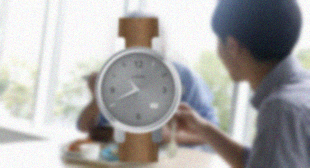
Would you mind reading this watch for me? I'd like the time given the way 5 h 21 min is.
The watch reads 10 h 41 min
